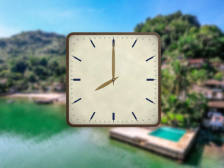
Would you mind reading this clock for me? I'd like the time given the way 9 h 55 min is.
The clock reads 8 h 00 min
